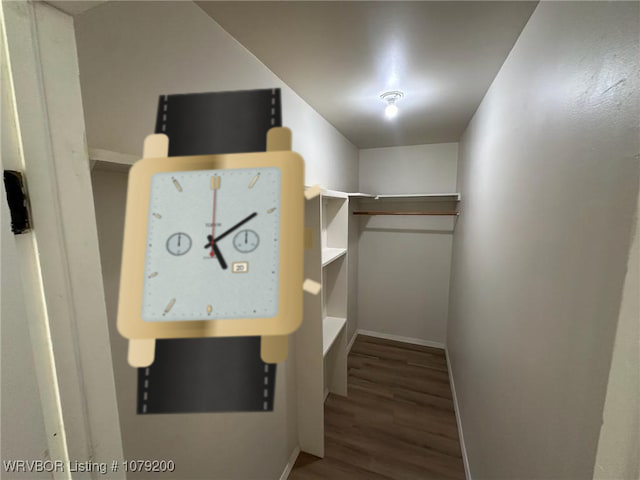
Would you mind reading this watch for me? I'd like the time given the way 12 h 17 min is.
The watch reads 5 h 09 min
